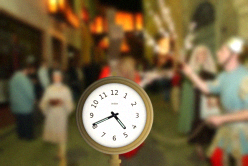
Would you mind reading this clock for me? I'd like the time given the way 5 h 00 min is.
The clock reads 4 h 41 min
